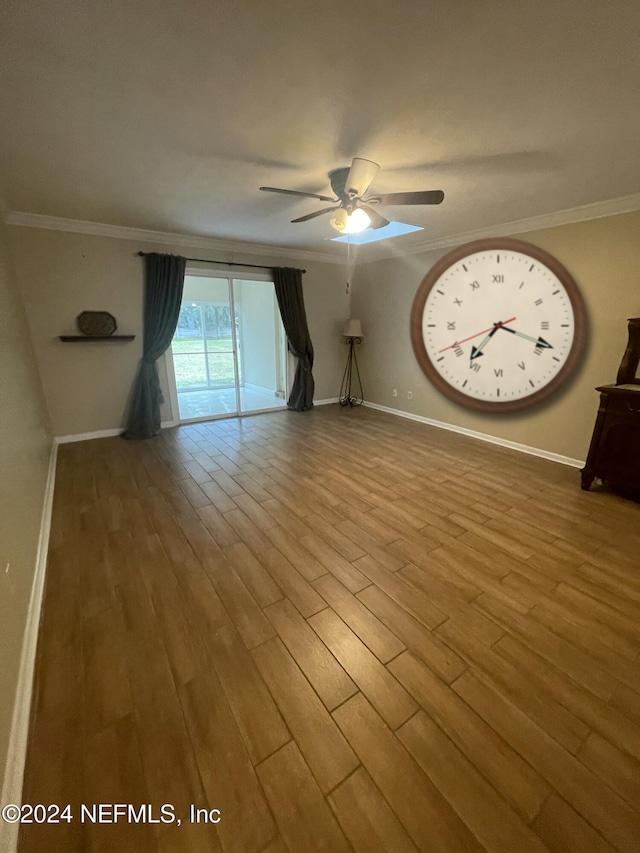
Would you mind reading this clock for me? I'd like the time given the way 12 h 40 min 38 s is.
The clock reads 7 h 18 min 41 s
